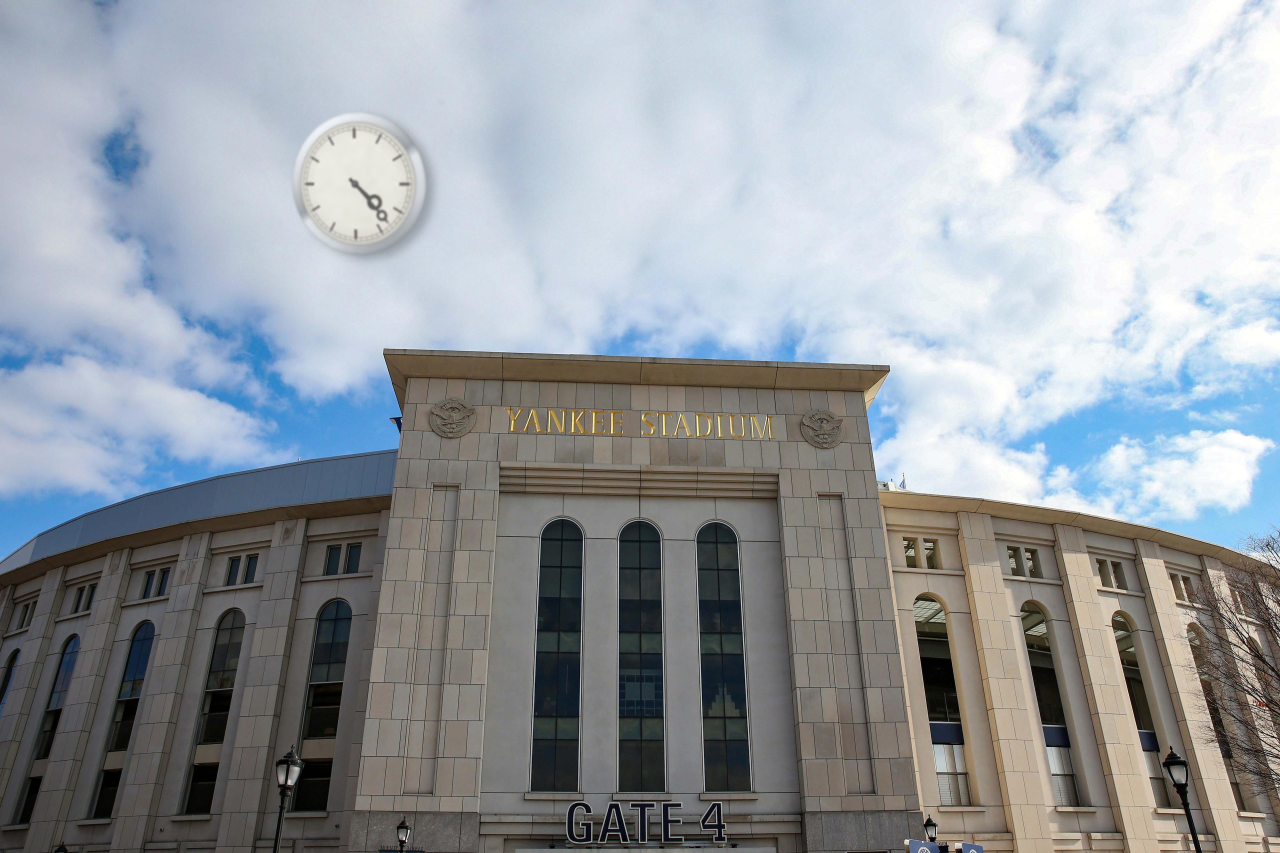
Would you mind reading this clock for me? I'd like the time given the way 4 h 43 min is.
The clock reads 4 h 23 min
